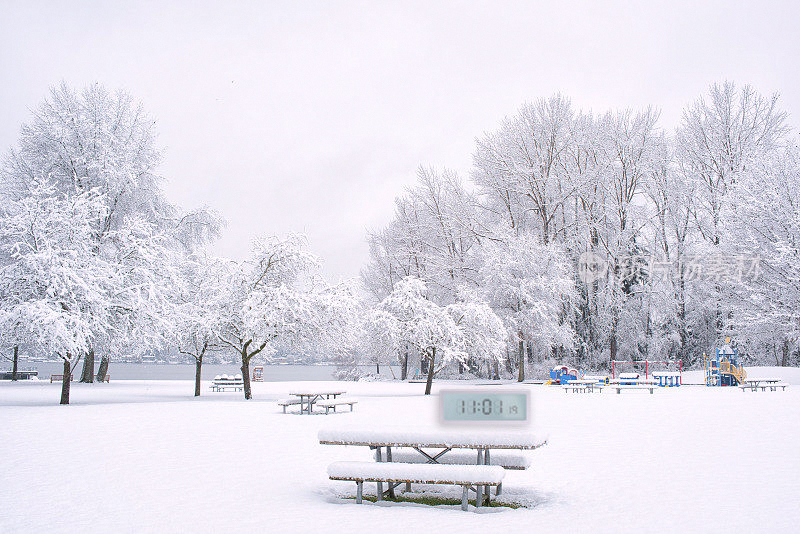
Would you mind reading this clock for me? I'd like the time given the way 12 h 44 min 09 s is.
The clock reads 11 h 01 min 19 s
